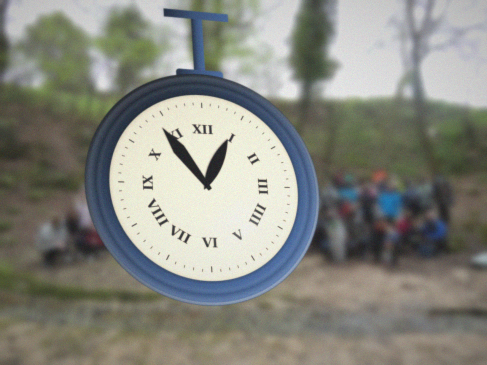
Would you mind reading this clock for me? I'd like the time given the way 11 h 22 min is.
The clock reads 12 h 54 min
